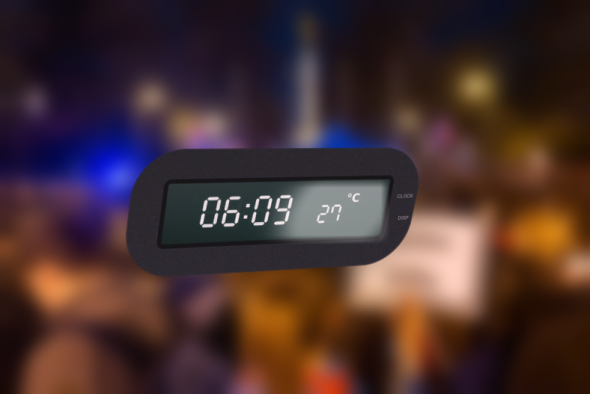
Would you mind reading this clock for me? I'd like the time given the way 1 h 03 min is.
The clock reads 6 h 09 min
